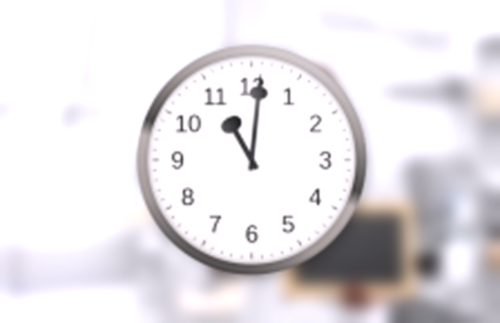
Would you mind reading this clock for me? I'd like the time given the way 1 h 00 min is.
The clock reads 11 h 01 min
